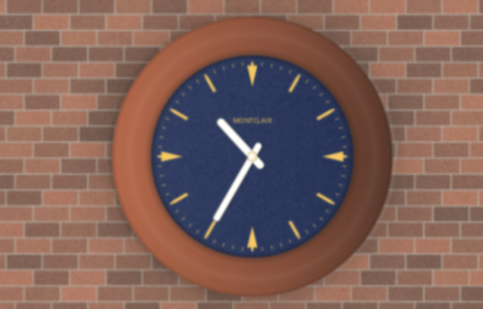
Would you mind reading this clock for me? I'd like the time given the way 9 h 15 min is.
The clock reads 10 h 35 min
